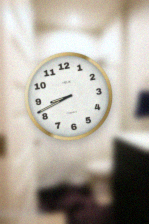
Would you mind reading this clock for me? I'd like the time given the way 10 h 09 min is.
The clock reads 8 h 42 min
